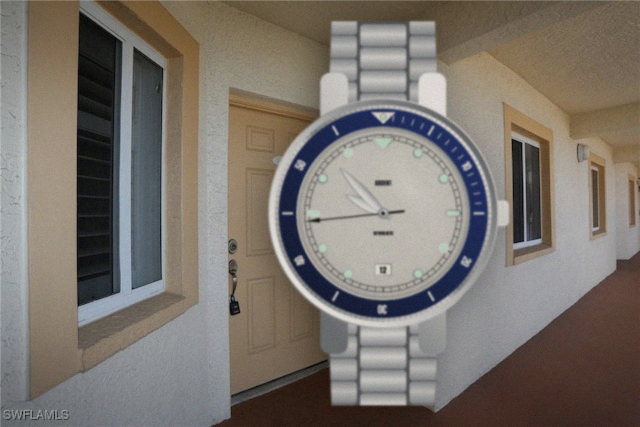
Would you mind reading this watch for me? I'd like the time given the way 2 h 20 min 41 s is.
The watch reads 9 h 52 min 44 s
